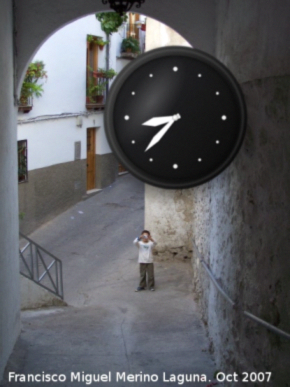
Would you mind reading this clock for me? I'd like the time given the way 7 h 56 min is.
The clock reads 8 h 37 min
